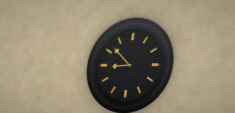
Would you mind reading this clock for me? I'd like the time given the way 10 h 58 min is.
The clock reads 8 h 52 min
